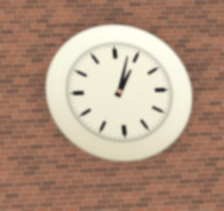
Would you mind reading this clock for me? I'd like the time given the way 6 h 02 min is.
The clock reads 1 h 03 min
